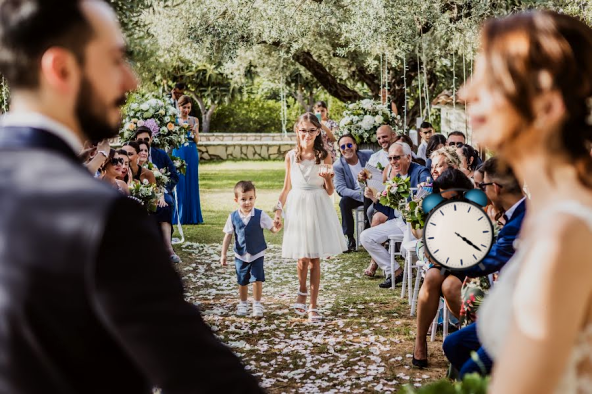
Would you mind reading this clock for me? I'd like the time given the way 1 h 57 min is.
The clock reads 4 h 22 min
